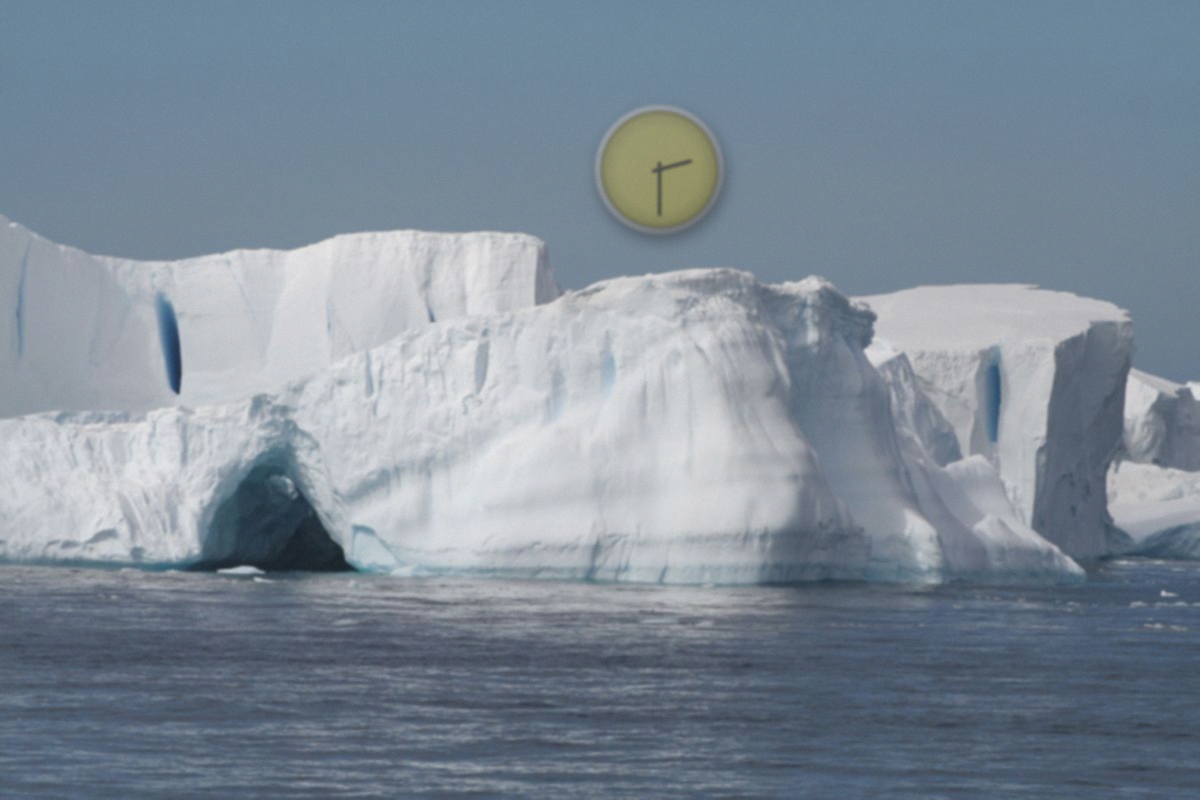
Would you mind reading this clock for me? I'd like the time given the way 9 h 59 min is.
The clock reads 2 h 30 min
